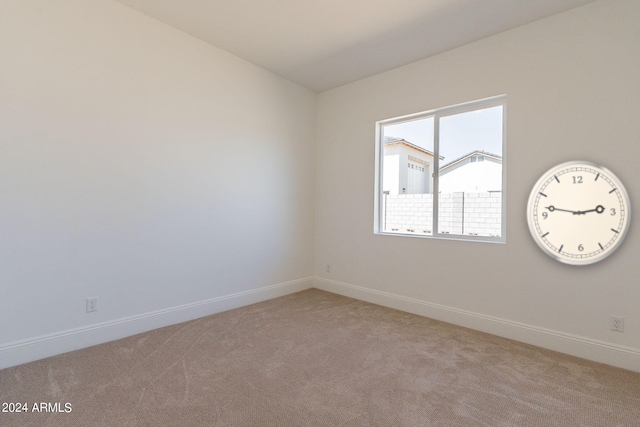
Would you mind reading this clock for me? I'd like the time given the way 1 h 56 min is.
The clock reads 2 h 47 min
